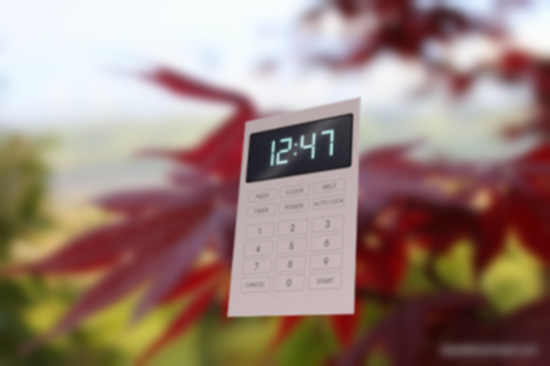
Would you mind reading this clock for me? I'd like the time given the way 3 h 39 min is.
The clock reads 12 h 47 min
